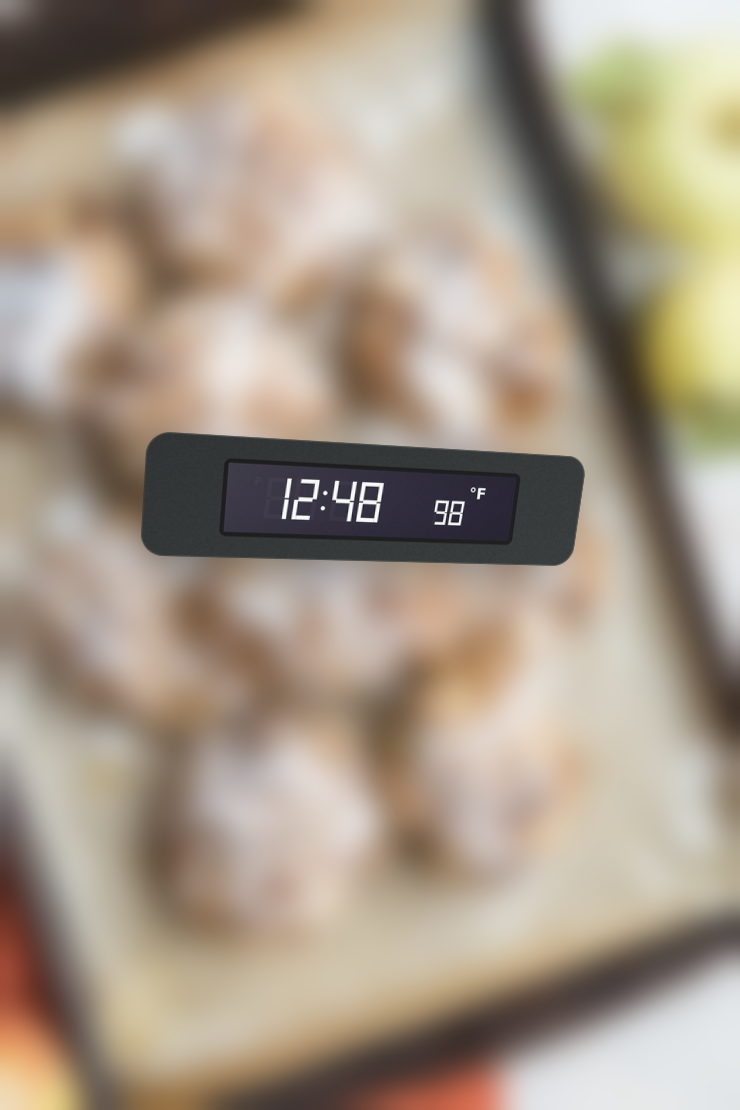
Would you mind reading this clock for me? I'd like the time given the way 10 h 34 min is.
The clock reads 12 h 48 min
